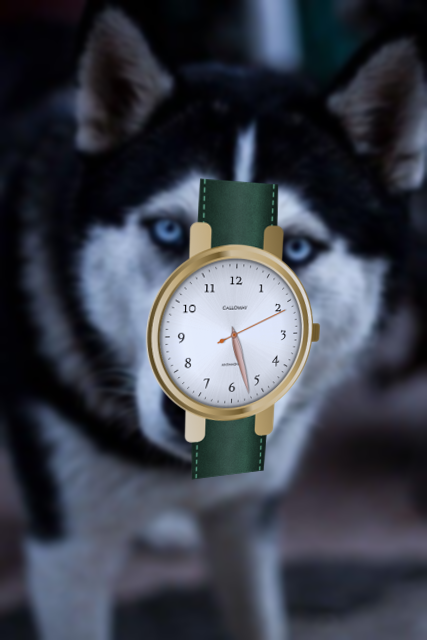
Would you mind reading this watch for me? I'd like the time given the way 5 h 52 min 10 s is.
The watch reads 5 h 27 min 11 s
